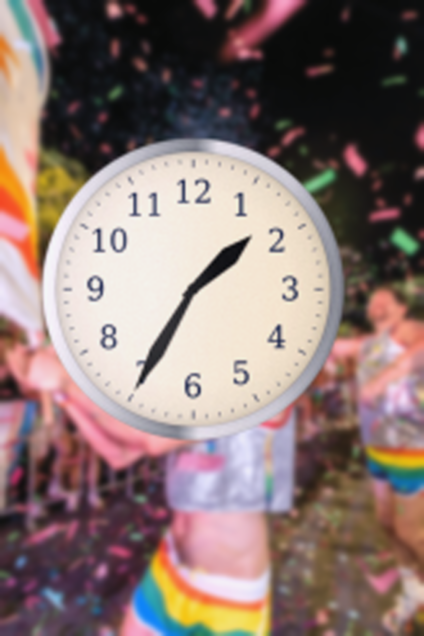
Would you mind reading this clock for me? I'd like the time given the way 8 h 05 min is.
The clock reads 1 h 35 min
